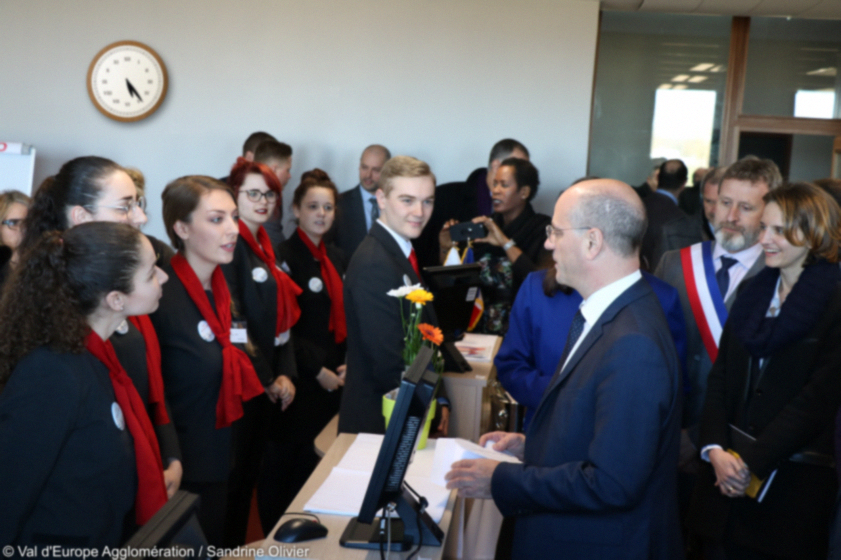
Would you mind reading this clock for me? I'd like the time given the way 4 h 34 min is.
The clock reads 5 h 24 min
